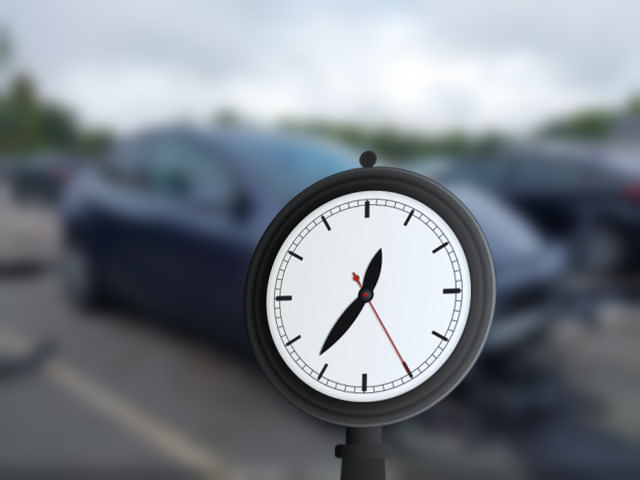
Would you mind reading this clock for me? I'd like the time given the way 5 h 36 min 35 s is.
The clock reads 12 h 36 min 25 s
